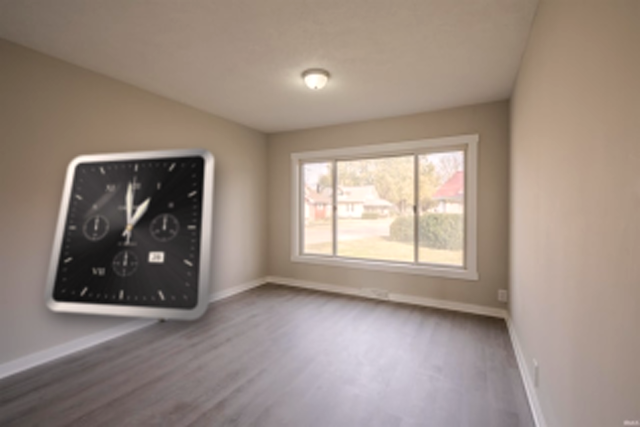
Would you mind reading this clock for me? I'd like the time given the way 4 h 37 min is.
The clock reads 12 h 59 min
